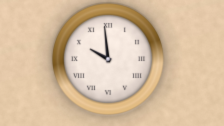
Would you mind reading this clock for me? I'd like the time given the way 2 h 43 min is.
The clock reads 9 h 59 min
